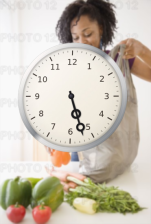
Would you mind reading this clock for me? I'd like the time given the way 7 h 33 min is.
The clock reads 5 h 27 min
